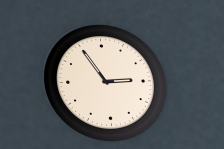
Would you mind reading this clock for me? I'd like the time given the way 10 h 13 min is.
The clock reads 2 h 55 min
